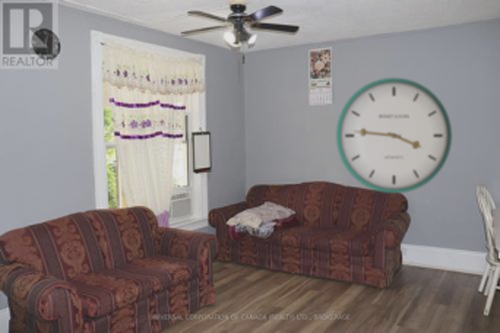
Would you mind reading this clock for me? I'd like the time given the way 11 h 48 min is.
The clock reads 3 h 46 min
